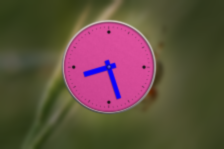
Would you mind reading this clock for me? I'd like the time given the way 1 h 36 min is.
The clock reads 8 h 27 min
